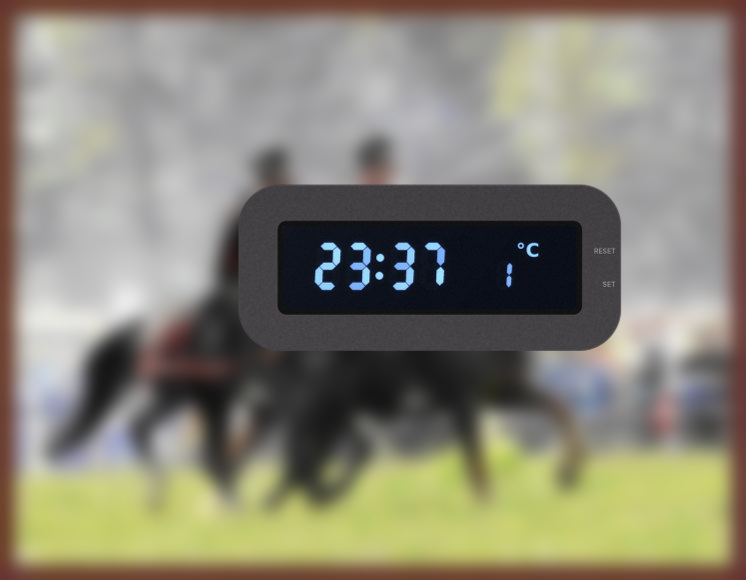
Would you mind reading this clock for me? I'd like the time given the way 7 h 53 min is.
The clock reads 23 h 37 min
